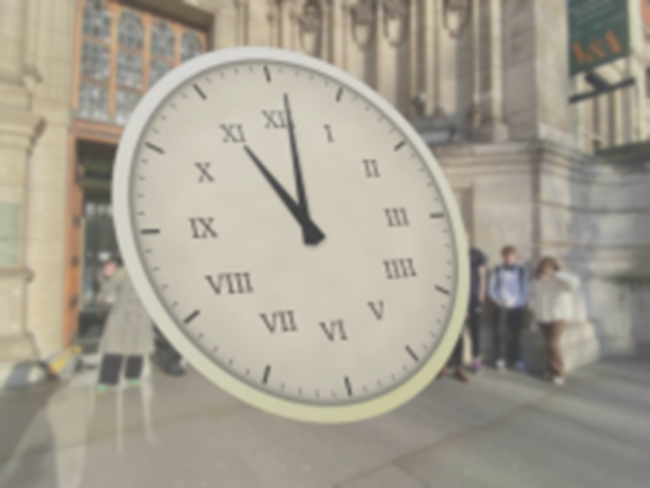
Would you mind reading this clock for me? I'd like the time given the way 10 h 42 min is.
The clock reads 11 h 01 min
